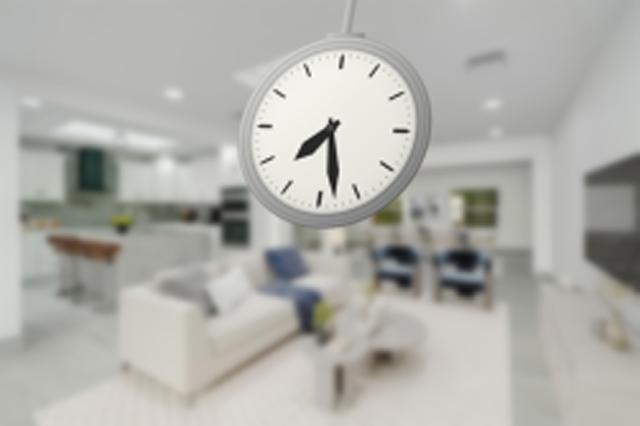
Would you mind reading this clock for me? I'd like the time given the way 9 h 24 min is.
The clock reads 7 h 28 min
